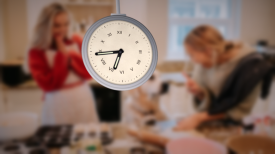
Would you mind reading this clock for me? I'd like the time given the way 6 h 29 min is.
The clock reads 6 h 44 min
